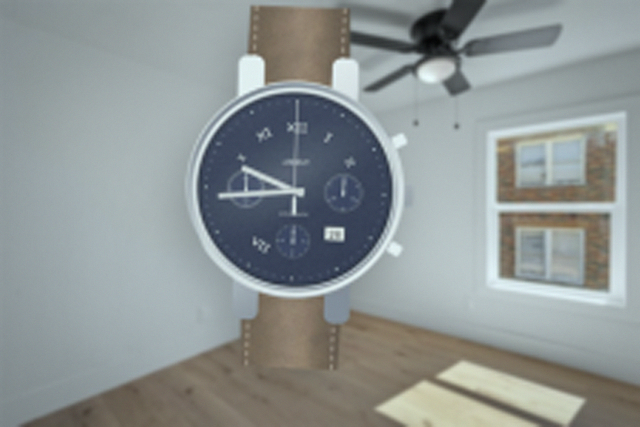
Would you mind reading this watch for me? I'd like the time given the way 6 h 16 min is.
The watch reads 9 h 44 min
